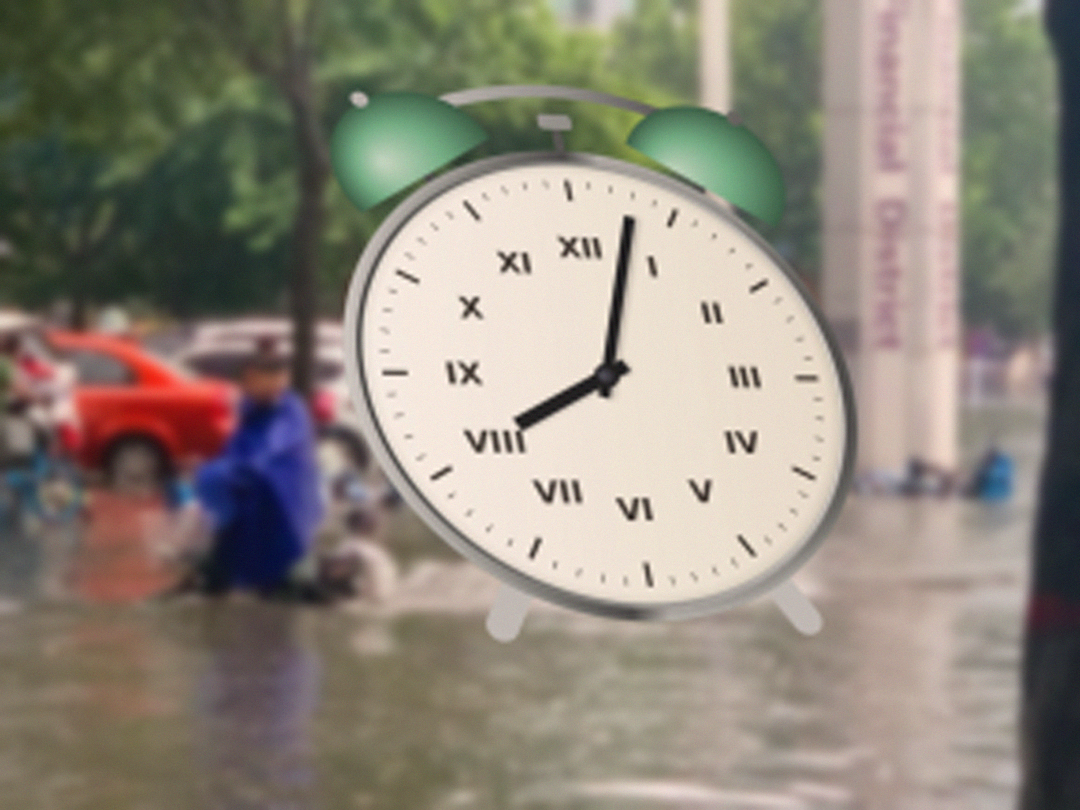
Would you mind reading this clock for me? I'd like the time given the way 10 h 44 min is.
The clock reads 8 h 03 min
